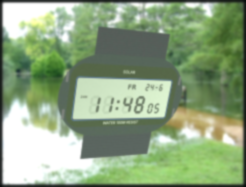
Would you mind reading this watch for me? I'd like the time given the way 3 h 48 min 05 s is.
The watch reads 11 h 48 min 05 s
